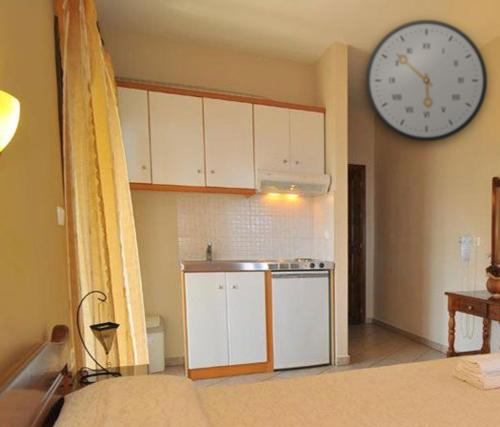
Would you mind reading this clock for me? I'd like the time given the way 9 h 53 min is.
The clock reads 5 h 52 min
